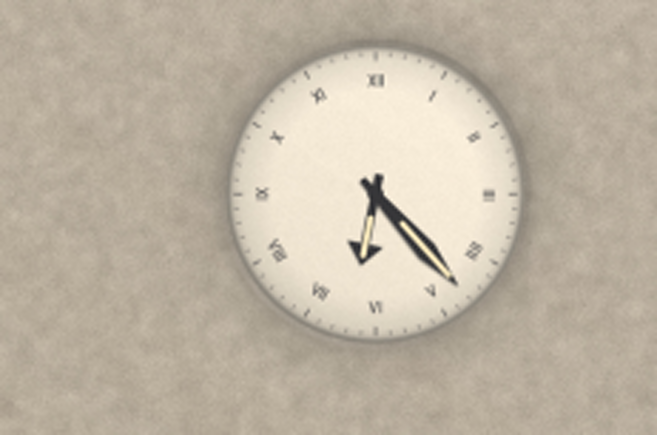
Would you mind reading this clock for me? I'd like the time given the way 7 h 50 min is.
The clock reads 6 h 23 min
